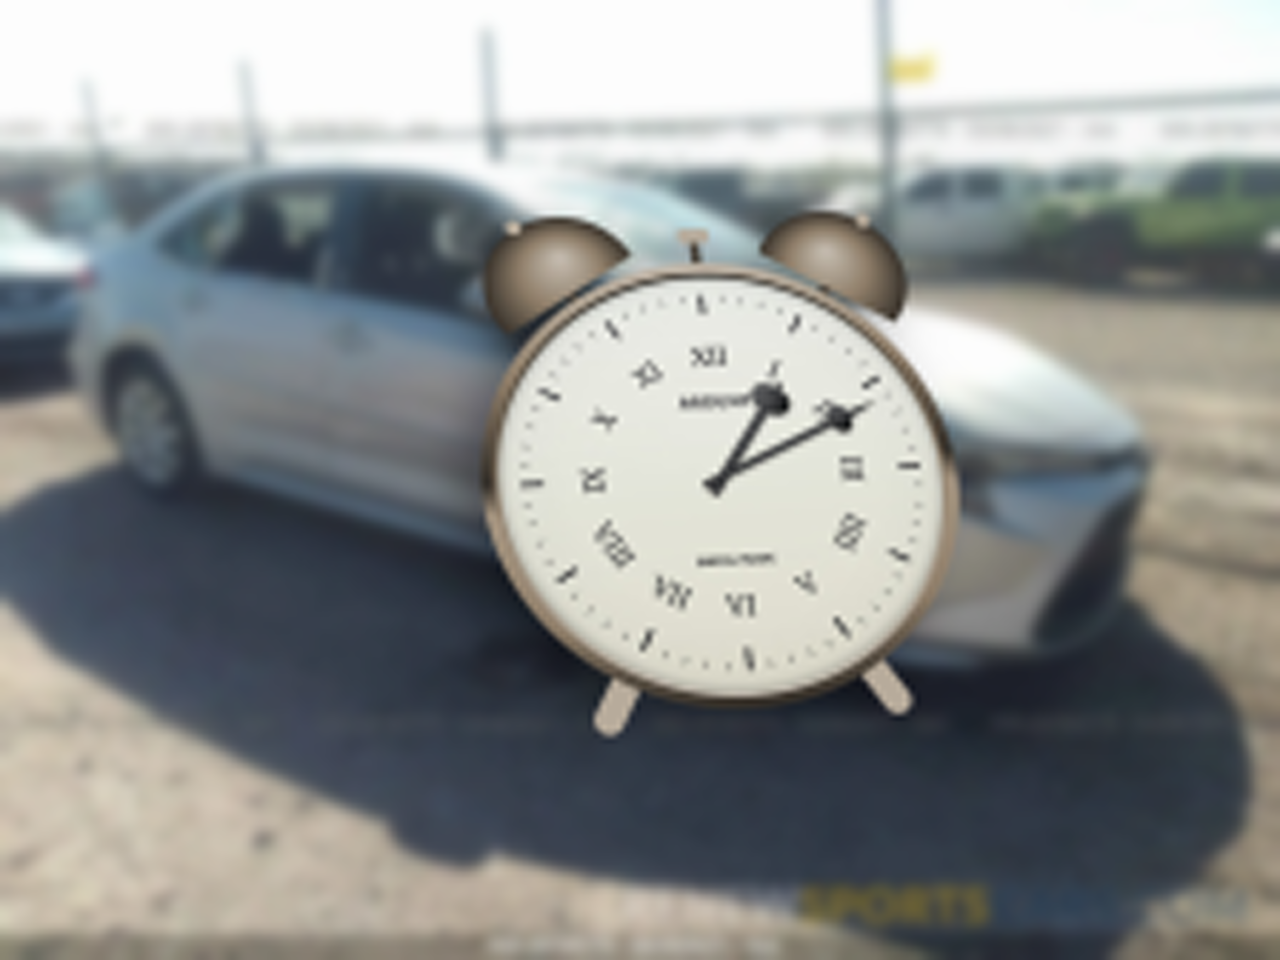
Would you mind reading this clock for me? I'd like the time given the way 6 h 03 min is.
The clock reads 1 h 11 min
